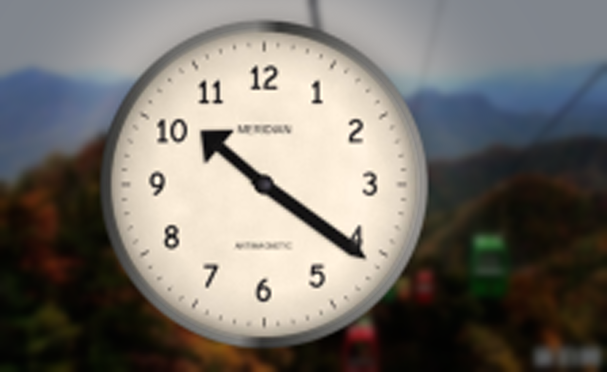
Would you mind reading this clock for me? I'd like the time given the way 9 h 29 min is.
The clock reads 10 h 21 min
